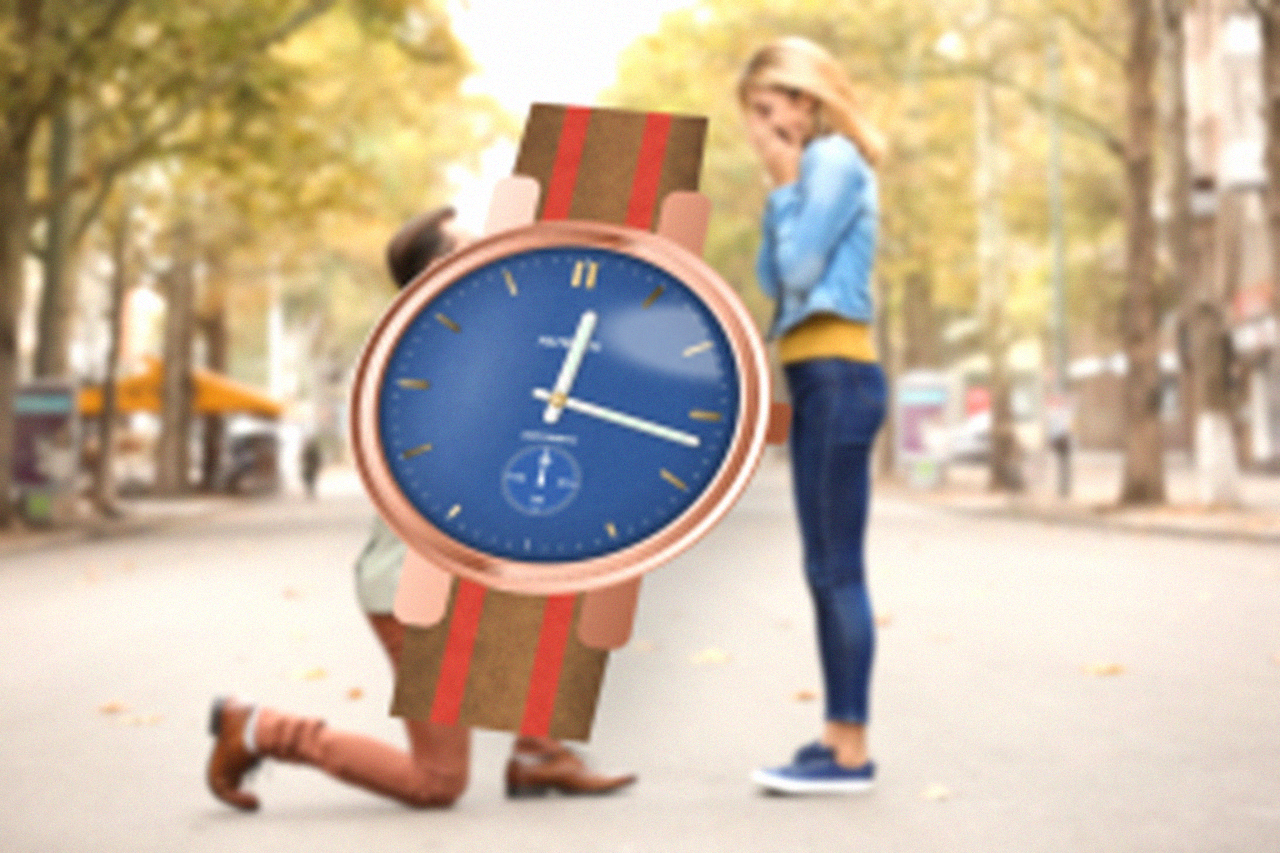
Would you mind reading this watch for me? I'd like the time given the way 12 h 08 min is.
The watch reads 12 h 17 min
